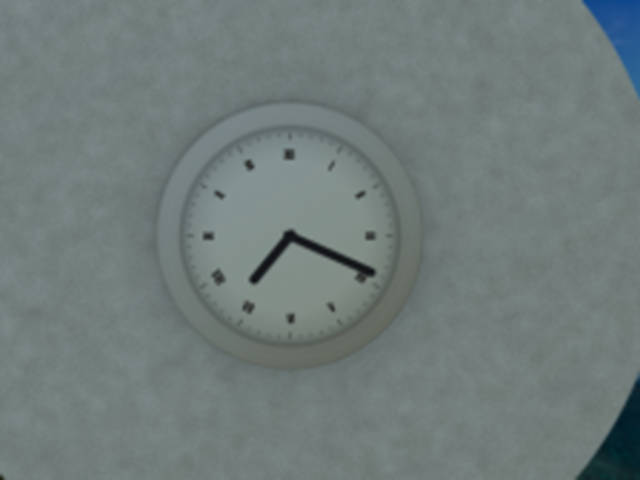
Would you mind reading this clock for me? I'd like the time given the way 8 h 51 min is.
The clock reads 7 h 19 min
